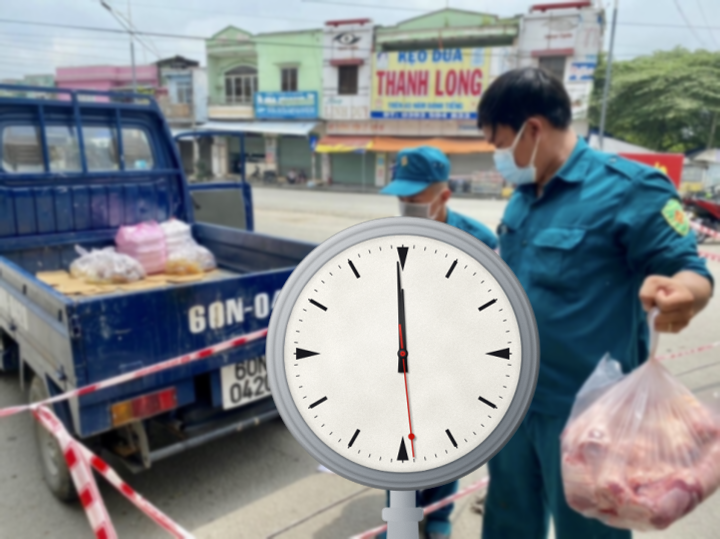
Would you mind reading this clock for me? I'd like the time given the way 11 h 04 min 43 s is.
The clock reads 11 h 59 min 29 s
